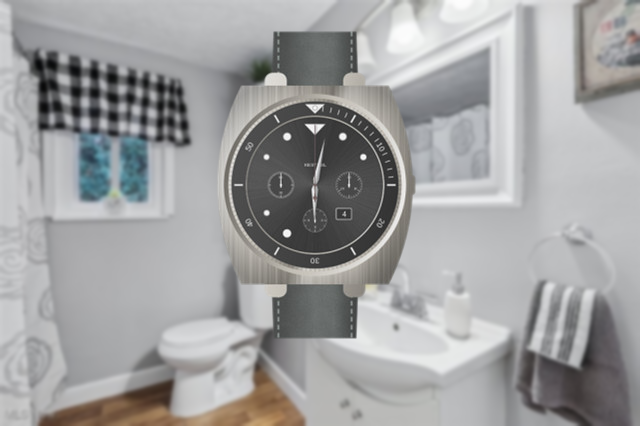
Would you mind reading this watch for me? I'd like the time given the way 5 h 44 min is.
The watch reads 6 h 02 min
